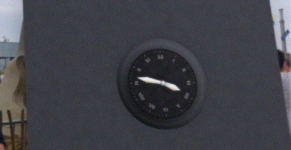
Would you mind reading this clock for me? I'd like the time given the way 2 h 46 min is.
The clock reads 3 h 47 min
